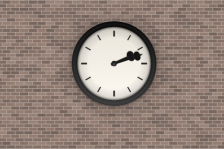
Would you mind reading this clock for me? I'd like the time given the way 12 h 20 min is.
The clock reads 2 h 12 min
